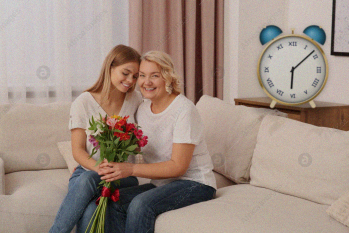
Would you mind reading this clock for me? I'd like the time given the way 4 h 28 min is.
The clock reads 6 h 08 min
